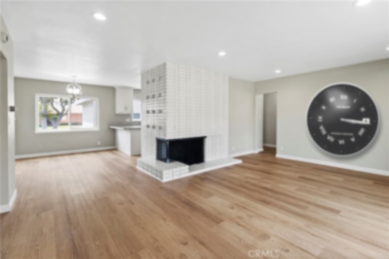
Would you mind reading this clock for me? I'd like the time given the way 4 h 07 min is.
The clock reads 3 h 16 min
